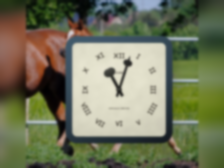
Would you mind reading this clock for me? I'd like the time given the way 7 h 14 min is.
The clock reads 11 h 03 min
